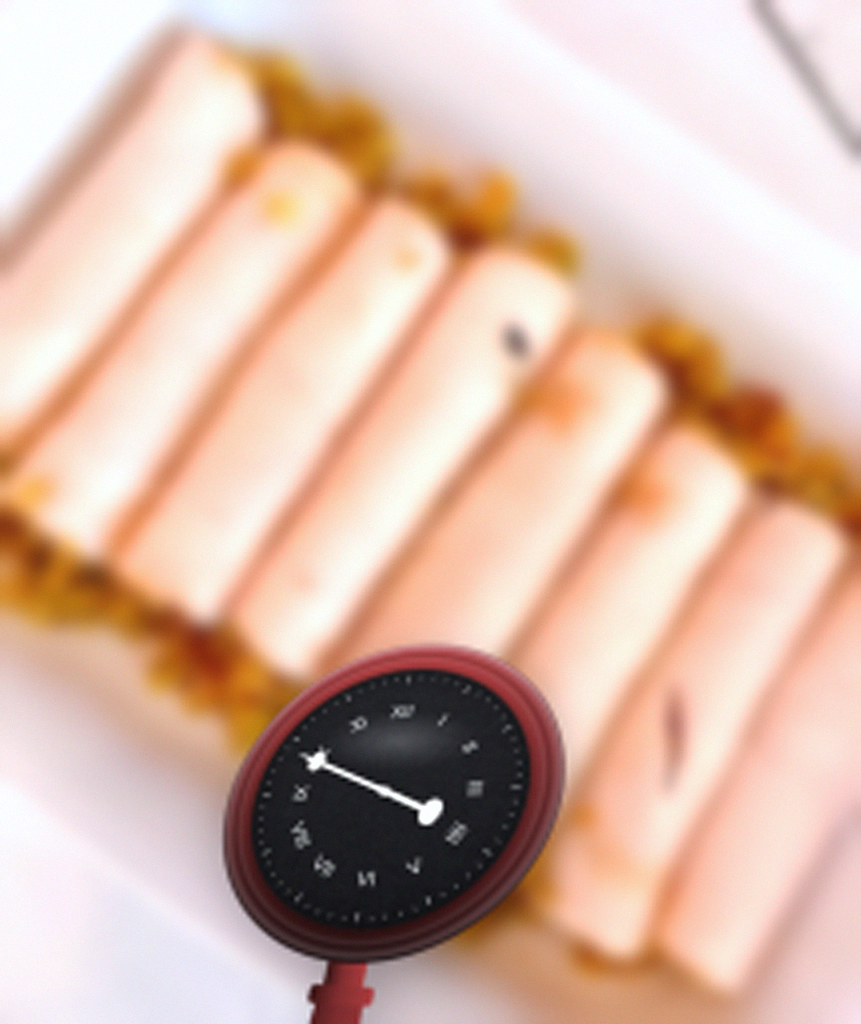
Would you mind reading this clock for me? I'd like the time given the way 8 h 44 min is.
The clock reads 3 h 49 min
